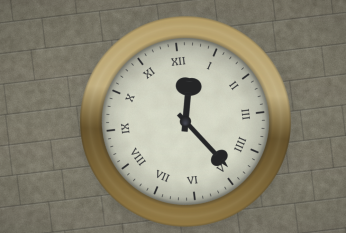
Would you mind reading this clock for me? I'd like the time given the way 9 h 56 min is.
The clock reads 12 h 24 min
